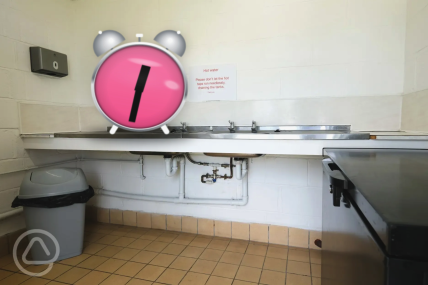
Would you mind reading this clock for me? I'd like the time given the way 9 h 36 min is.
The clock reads 12 h 32 min
